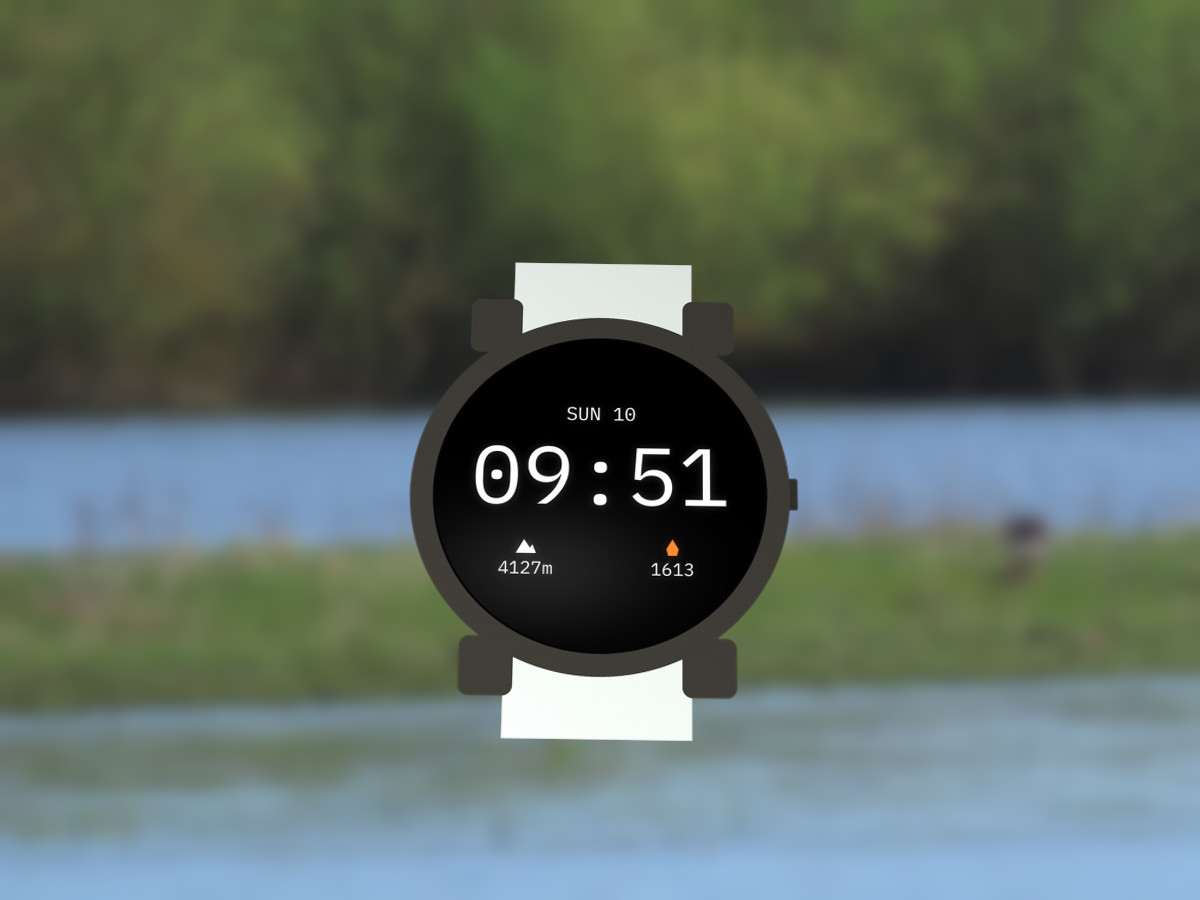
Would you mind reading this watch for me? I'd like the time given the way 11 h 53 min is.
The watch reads 9 h 51 min
